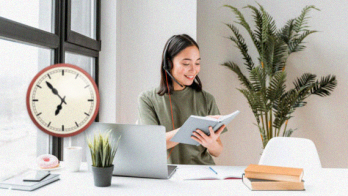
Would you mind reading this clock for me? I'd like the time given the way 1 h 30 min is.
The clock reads 6 h 53 min
